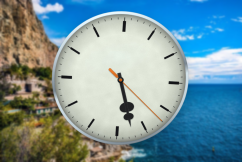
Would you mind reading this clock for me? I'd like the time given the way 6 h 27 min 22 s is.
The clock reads 5 h 27 min 22 s
